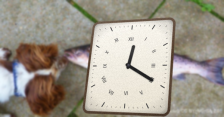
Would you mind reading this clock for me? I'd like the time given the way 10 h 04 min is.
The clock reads 12 h 20 min
